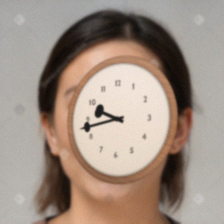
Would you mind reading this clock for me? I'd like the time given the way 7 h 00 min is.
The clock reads 9 h 43 min
